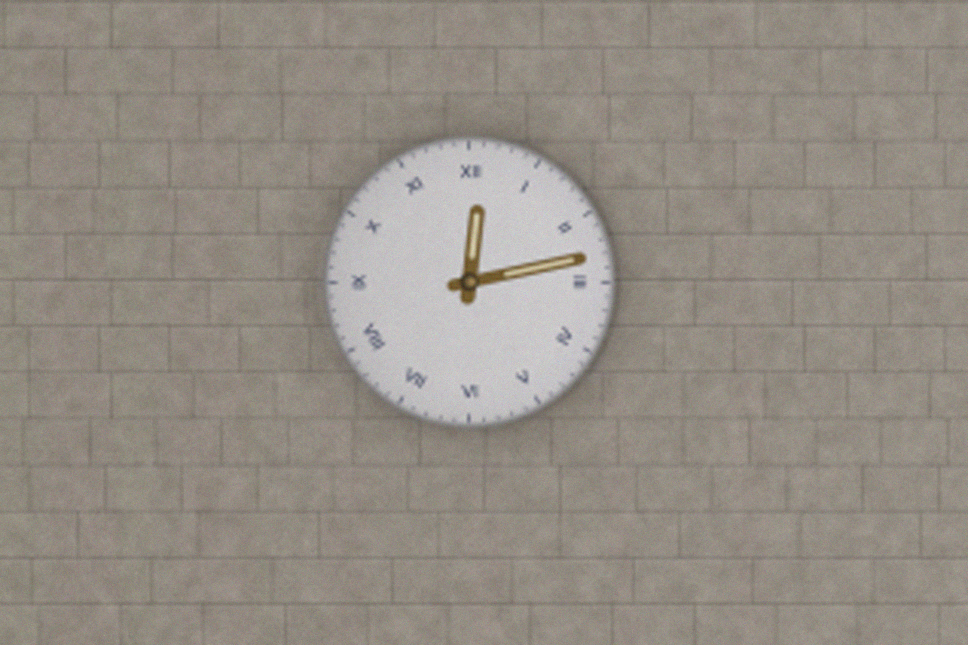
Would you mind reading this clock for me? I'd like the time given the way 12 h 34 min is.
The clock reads 12 h 13 min
